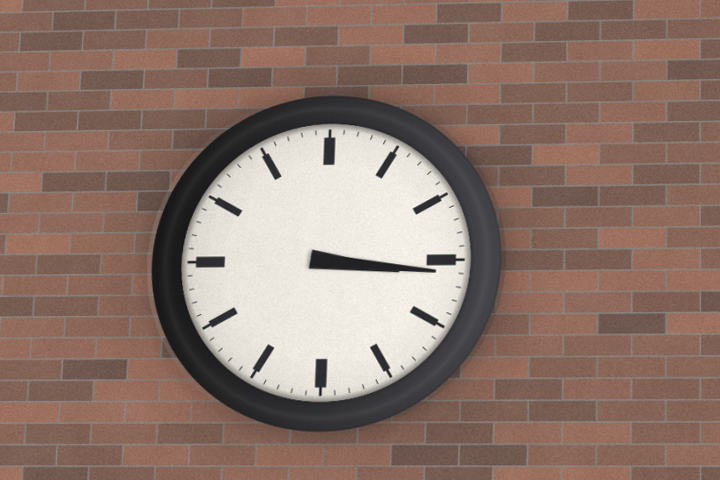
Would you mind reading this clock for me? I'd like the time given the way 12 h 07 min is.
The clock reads 3 h 16 min
